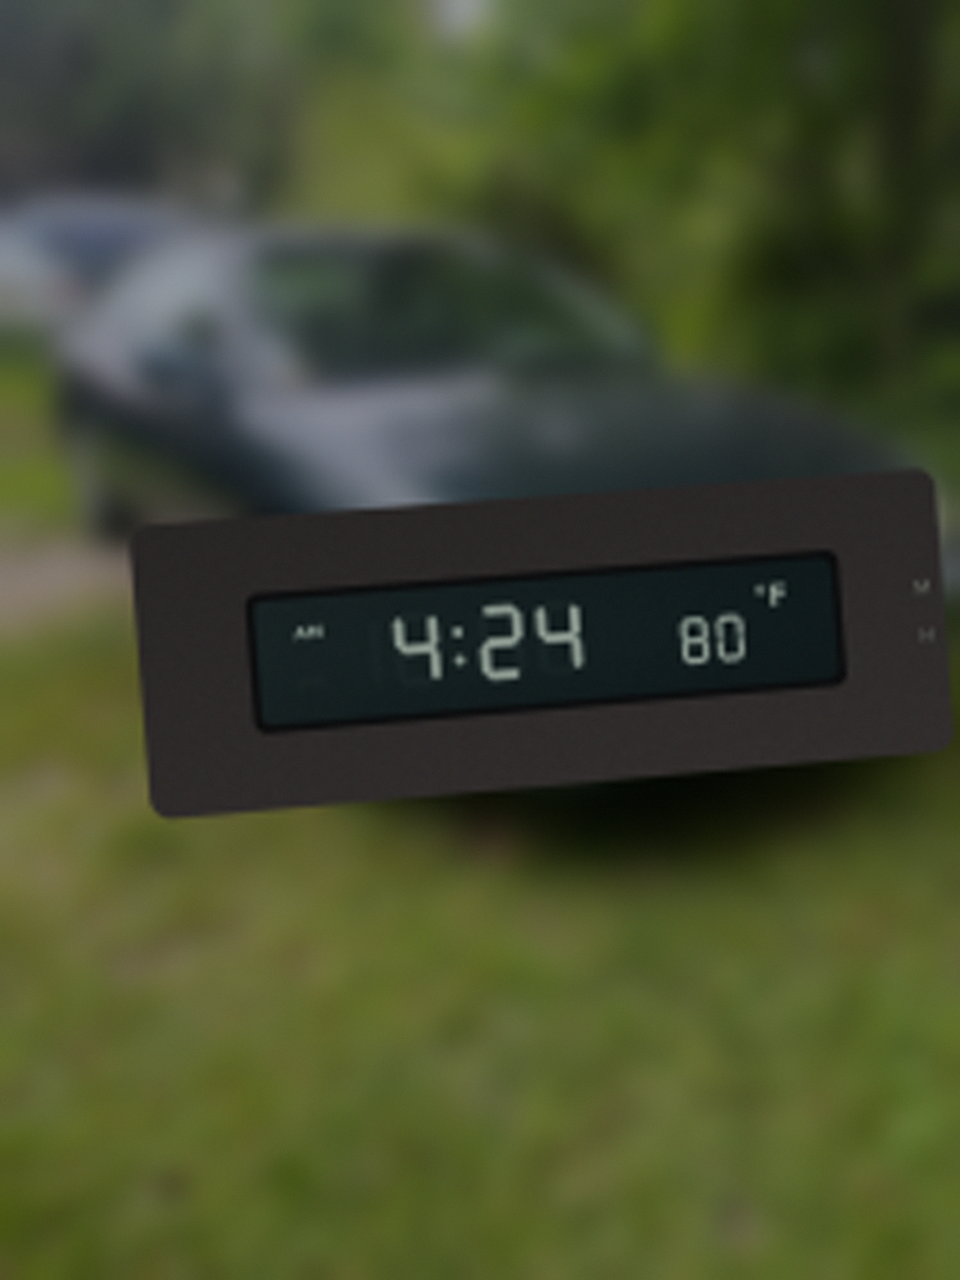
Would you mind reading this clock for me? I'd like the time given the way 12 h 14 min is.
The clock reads 4 h 24 min
